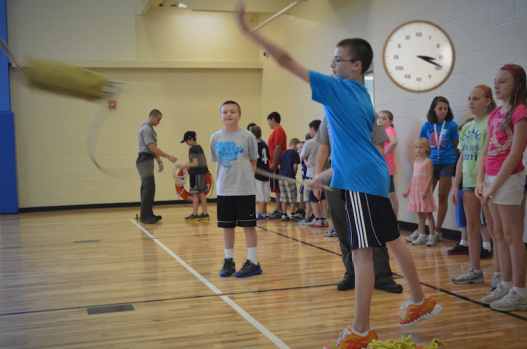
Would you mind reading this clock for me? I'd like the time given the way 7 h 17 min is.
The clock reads 3 h 19 min
